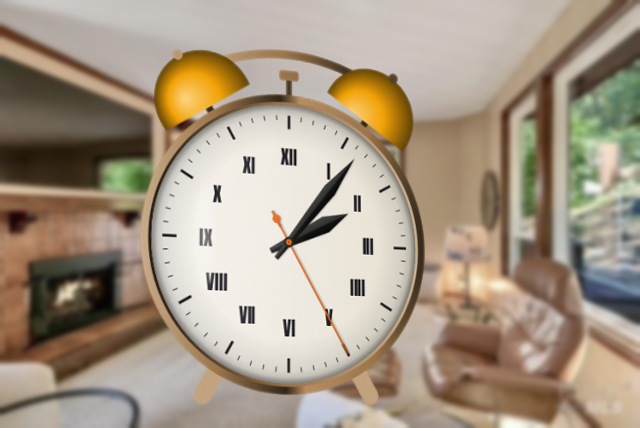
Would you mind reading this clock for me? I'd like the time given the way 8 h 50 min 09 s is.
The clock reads 2 h 06 min 25 s
